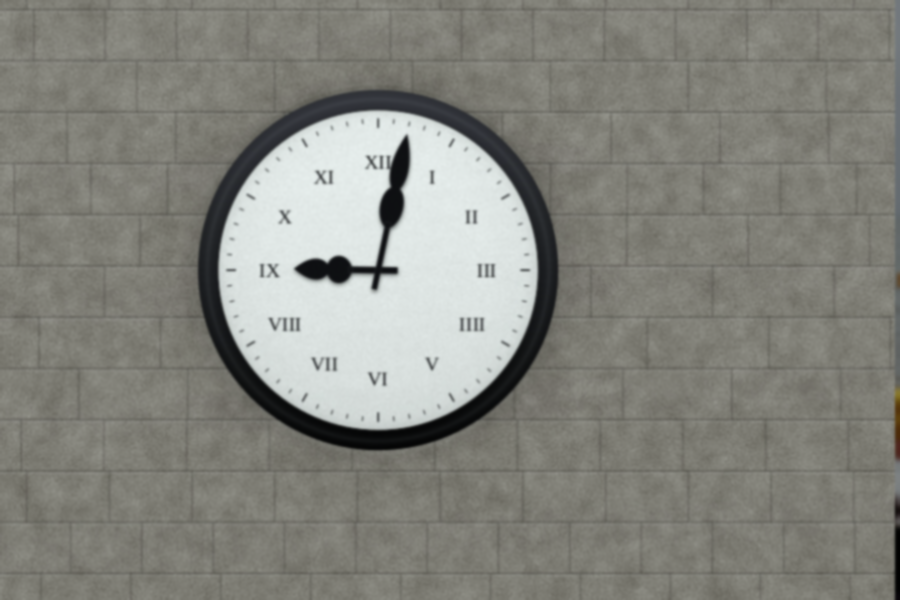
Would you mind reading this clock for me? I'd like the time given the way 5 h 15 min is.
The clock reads 9 h 02 min
